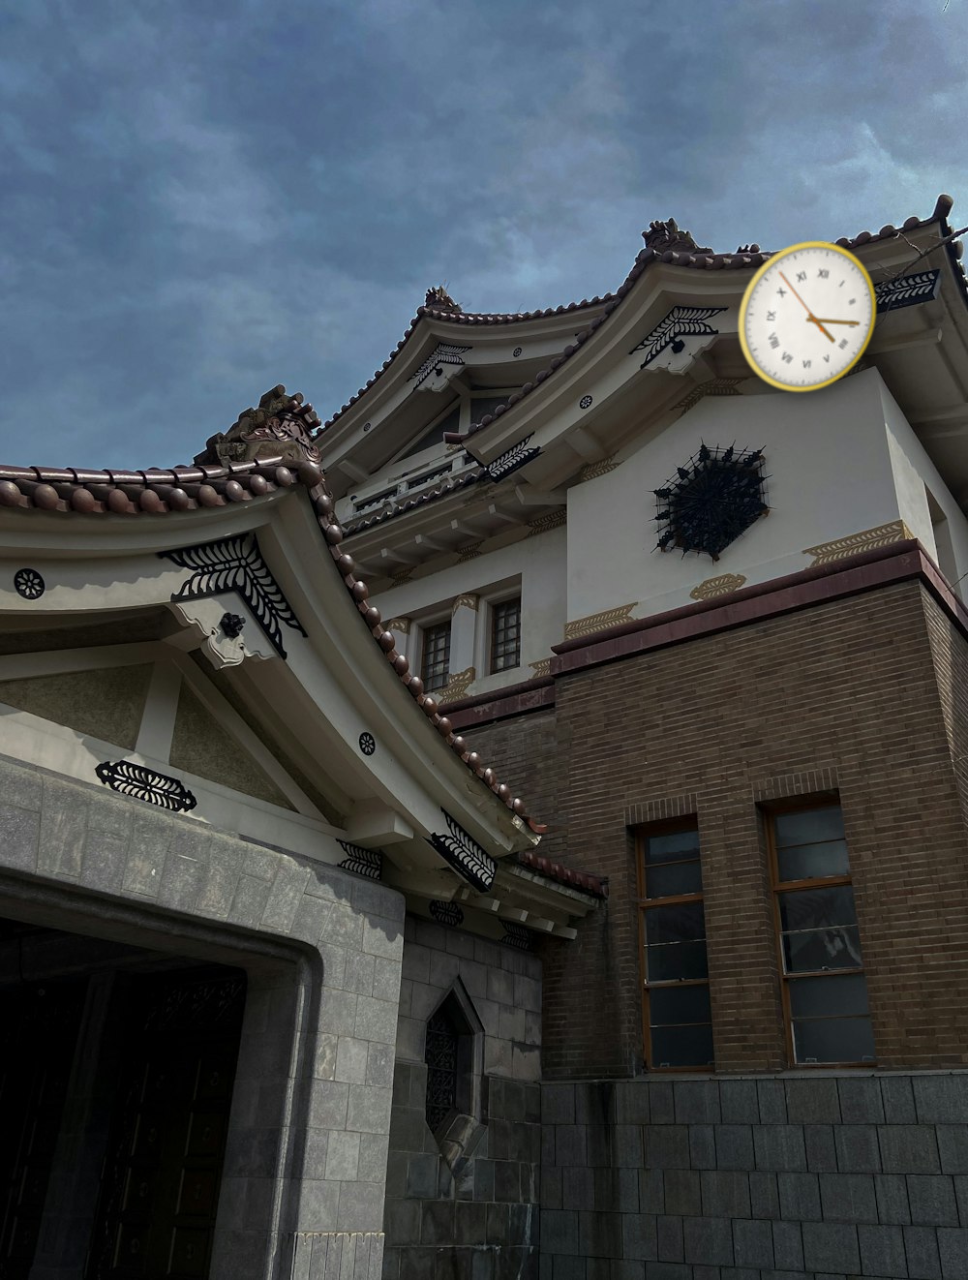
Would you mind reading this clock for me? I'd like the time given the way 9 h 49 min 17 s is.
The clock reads 4 h 14 min 52 s
